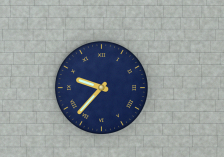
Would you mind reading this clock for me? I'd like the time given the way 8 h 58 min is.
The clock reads 9 h 37 min
